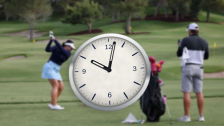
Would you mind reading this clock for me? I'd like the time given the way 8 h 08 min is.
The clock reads 10 h 02 min
